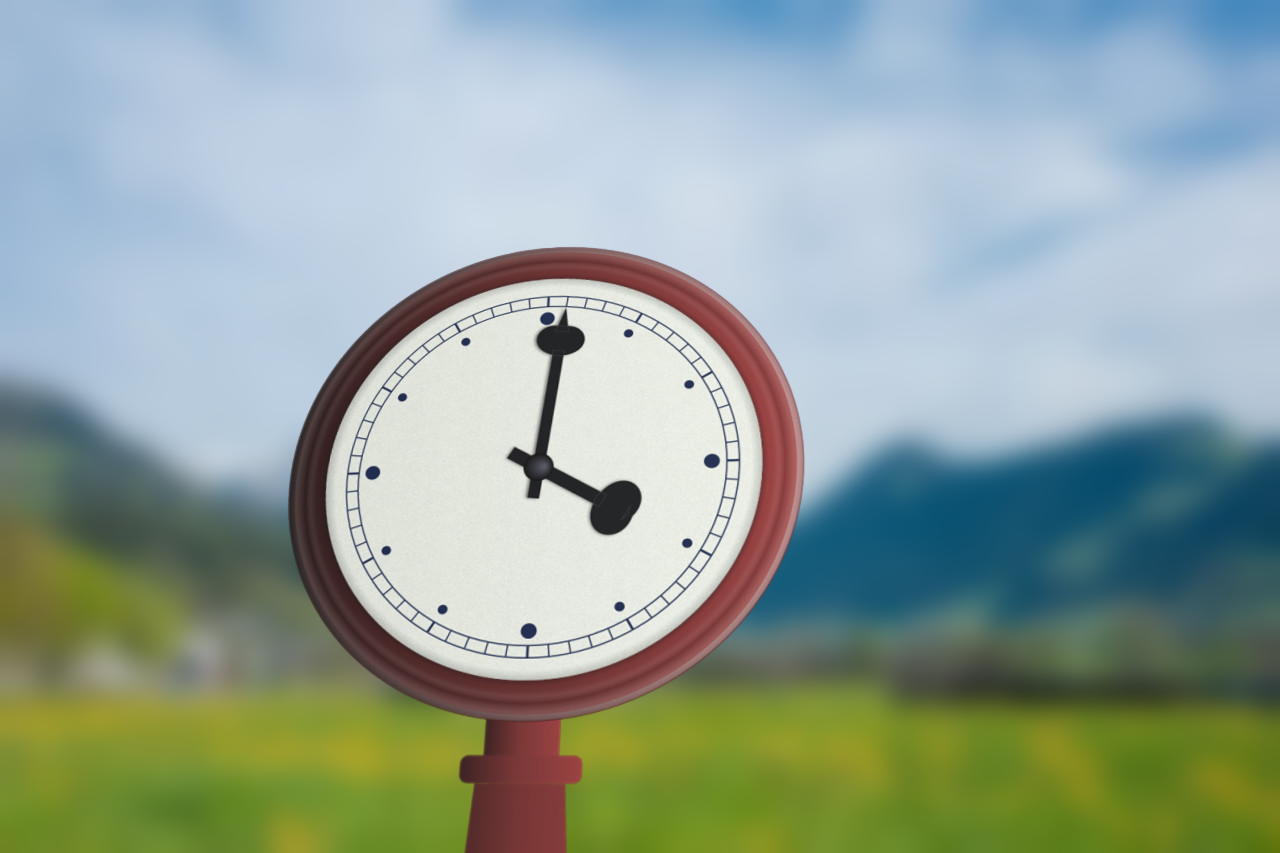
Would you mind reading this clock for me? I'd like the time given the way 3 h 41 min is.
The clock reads 4 h 01 min
